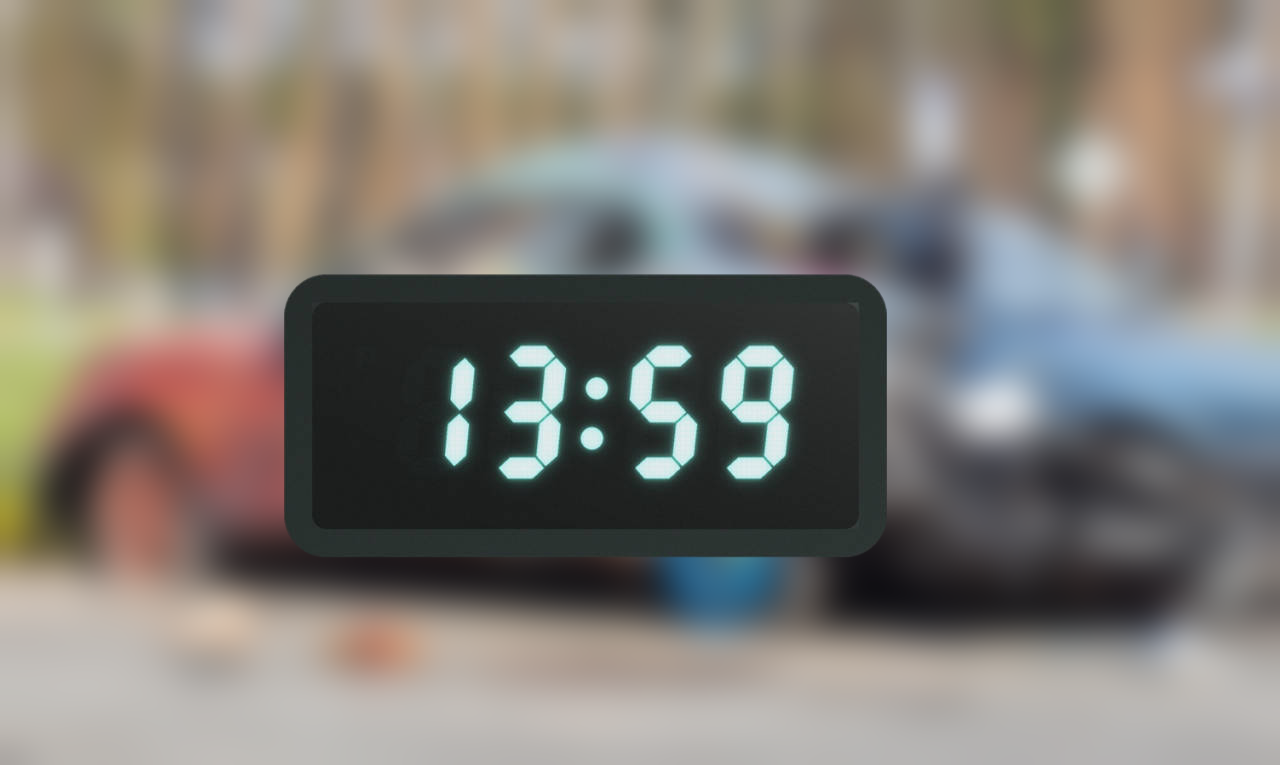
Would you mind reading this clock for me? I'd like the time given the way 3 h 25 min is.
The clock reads 13 h 59 min
